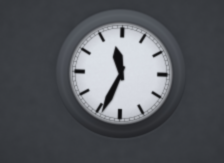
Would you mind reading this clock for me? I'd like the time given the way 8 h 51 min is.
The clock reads 11 h 34 min
